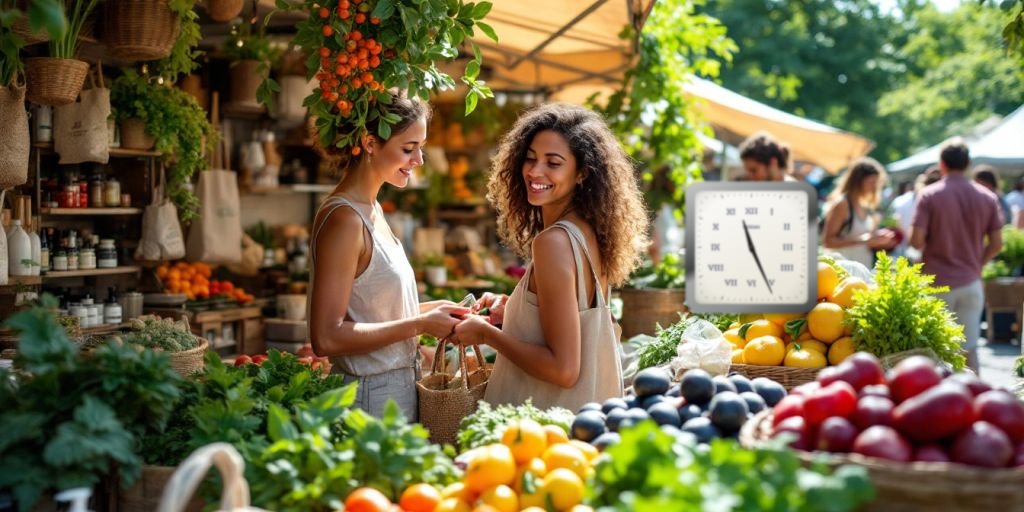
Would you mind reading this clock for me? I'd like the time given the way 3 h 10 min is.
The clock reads 11 h 26 min
